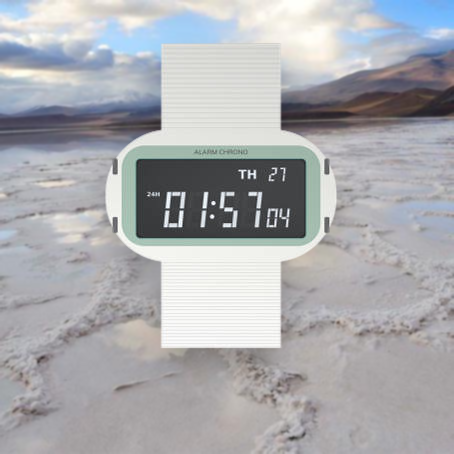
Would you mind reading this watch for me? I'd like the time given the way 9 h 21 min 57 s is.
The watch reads 1 h 57 min 04 s
